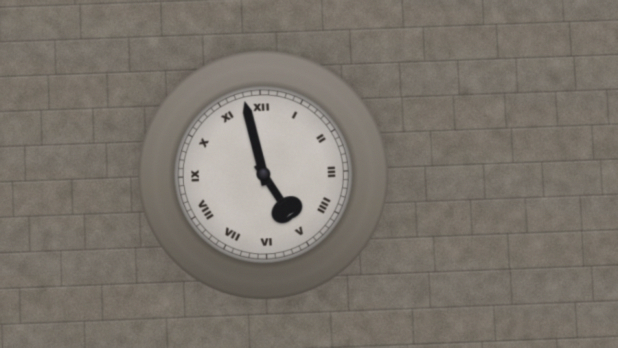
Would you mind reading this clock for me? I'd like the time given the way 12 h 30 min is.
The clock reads 4 h 58 min
